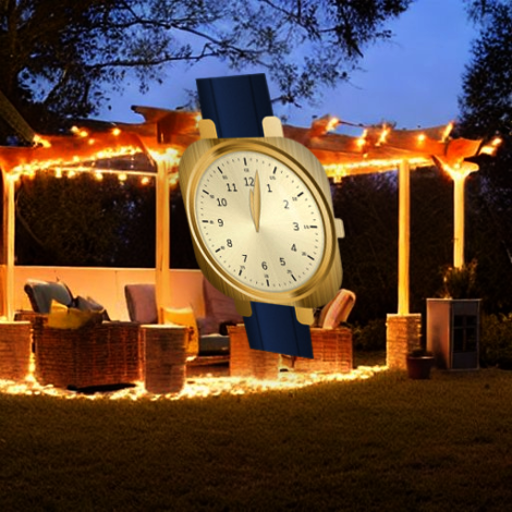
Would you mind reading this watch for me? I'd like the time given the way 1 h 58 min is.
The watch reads 12 h 02 min
